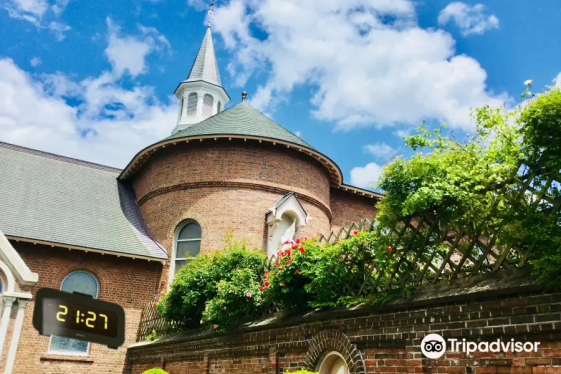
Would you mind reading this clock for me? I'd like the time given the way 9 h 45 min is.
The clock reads 21 h 27 min
